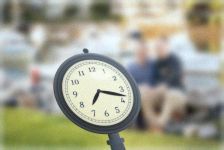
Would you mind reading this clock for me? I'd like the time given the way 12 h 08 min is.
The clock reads 7 h 18 min
